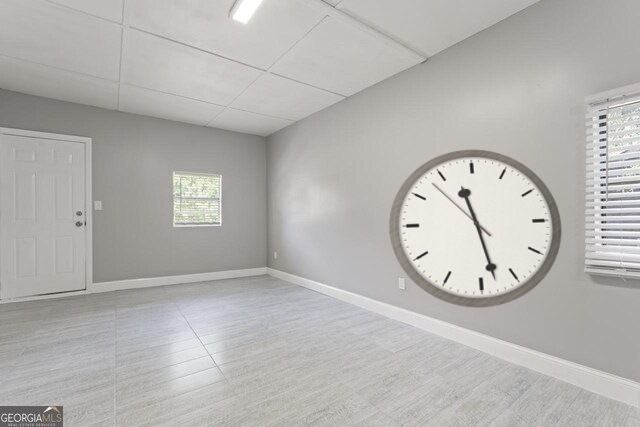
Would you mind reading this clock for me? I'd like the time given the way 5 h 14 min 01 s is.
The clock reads 11 h 27 min 53 s
